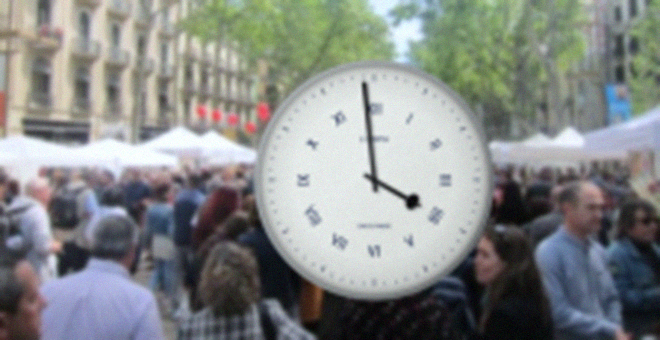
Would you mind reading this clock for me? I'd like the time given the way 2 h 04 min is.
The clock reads 3 h 59 min
